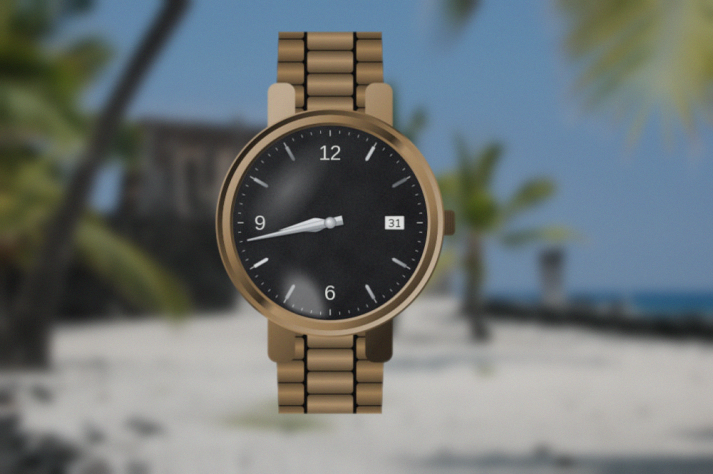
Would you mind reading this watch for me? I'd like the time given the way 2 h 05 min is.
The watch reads 8 h 43 min
